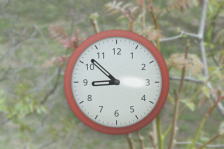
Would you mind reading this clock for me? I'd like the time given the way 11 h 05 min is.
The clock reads 8 h 52 min
